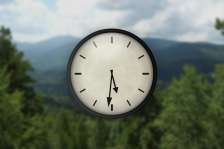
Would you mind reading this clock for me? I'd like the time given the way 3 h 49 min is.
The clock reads 5 h 31 min
